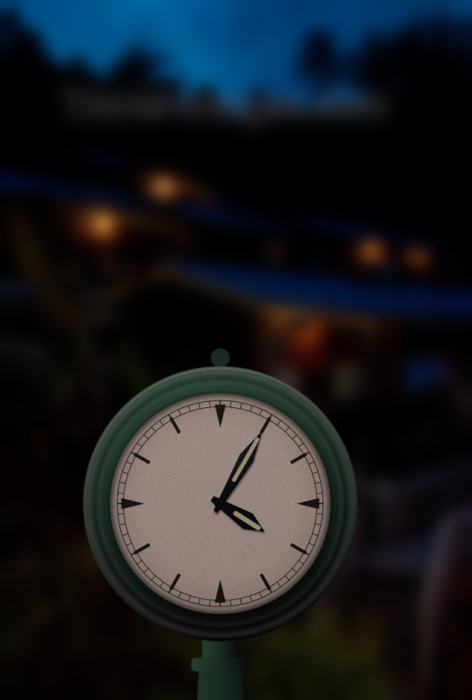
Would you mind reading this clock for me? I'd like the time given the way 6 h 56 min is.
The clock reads 4 h 05 min
